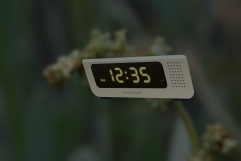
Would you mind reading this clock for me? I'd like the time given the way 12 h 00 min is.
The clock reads 12 h 35 min
